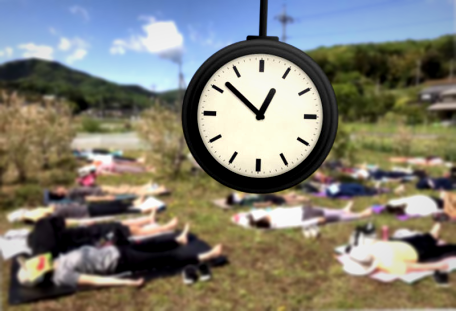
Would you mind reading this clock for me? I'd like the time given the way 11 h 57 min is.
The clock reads 12 h 52 min
